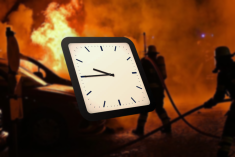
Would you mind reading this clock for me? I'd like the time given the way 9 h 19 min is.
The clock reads 9 h 45 min
